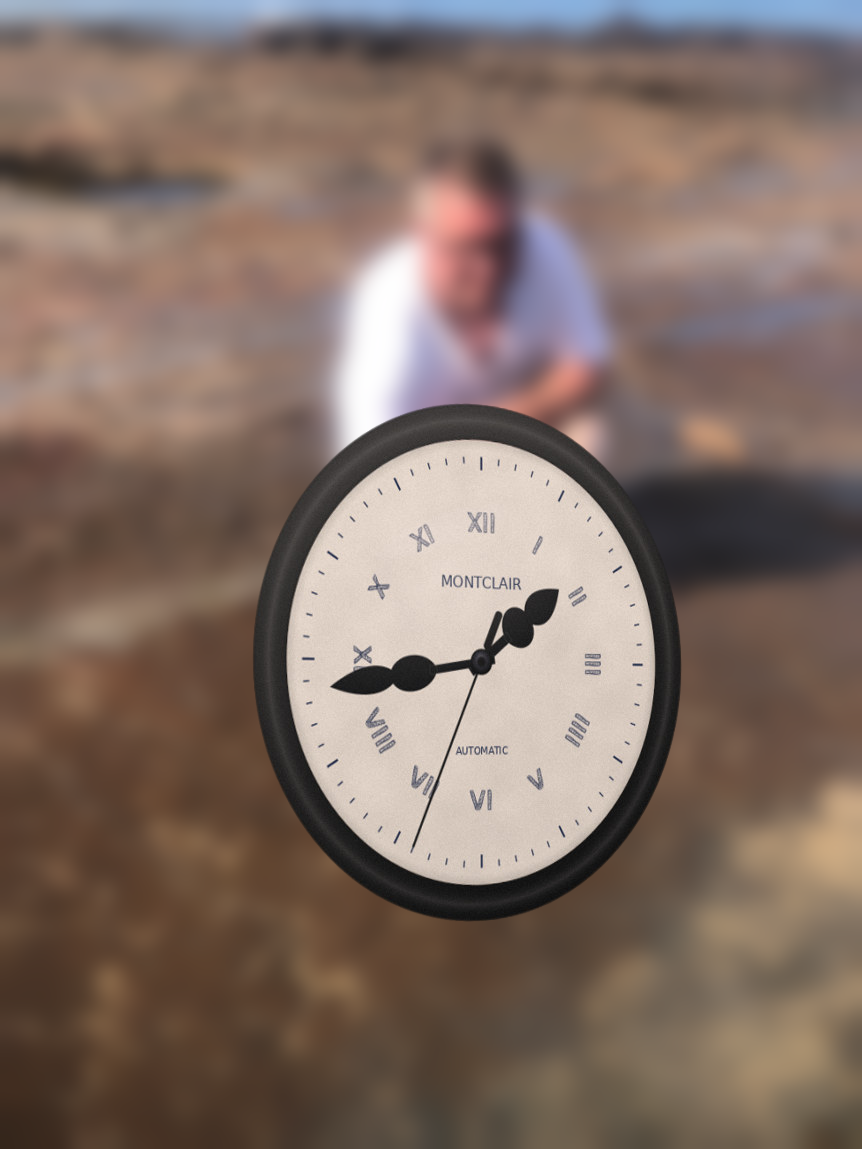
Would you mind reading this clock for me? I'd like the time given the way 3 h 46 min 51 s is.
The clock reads 1 h 43 min 34 s
